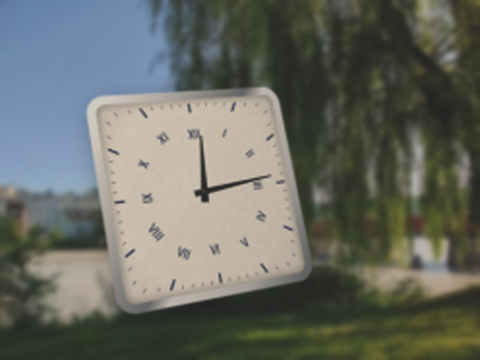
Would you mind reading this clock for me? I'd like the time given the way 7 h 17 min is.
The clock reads 12 h 14 min
